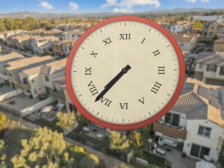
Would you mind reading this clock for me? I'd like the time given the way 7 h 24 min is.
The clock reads 7 h 37 min
